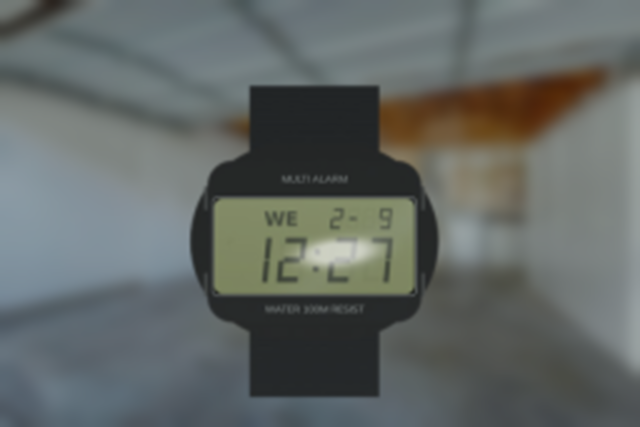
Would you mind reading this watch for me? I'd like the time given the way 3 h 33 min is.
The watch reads 12 h 27 min
